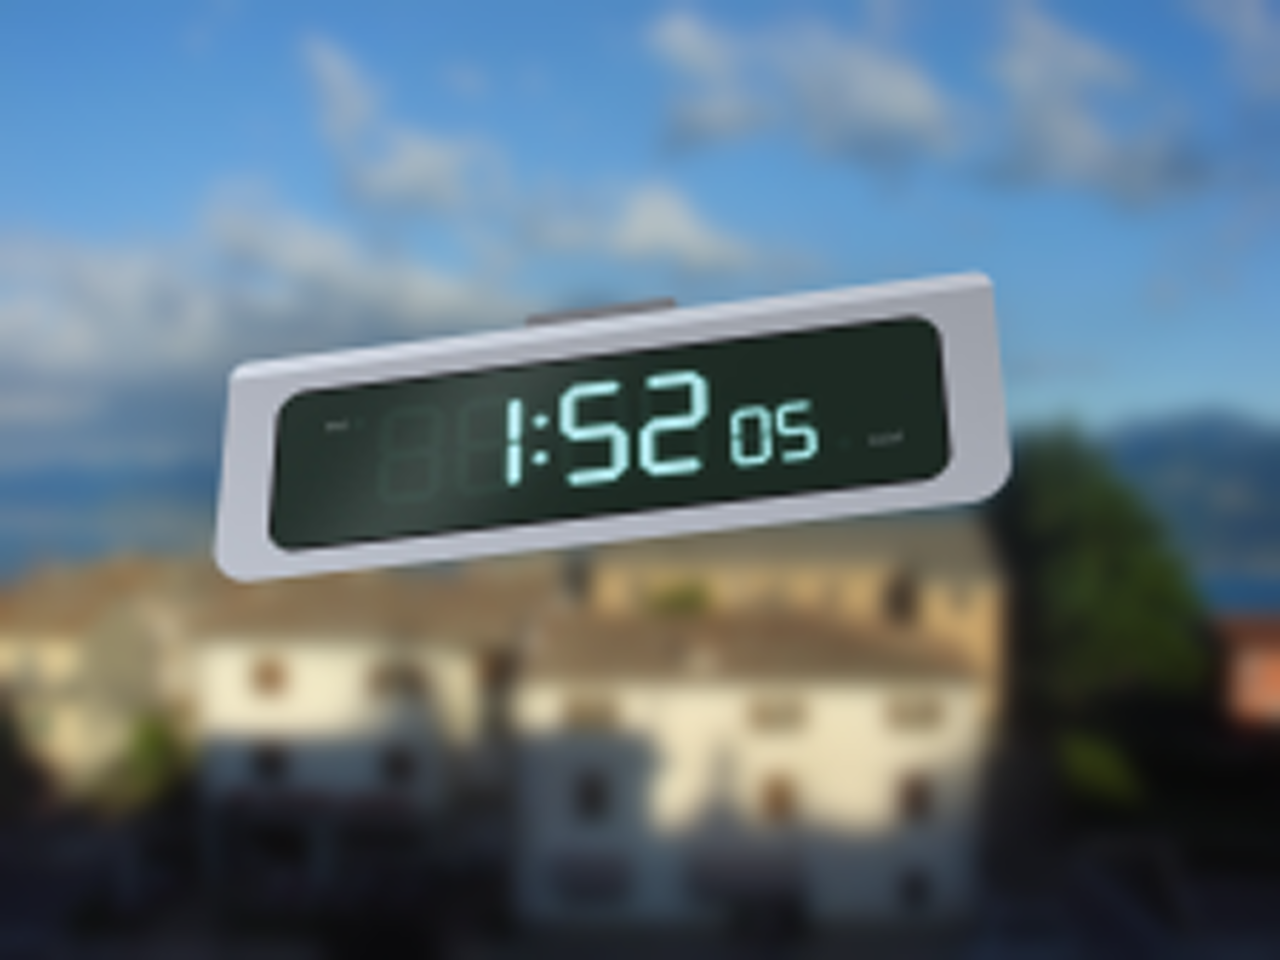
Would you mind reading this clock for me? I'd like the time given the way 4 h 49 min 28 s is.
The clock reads 1 h 52 min 05 s
